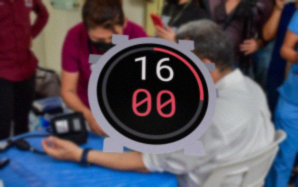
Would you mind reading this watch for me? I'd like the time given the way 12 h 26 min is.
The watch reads 16 h 00 min
